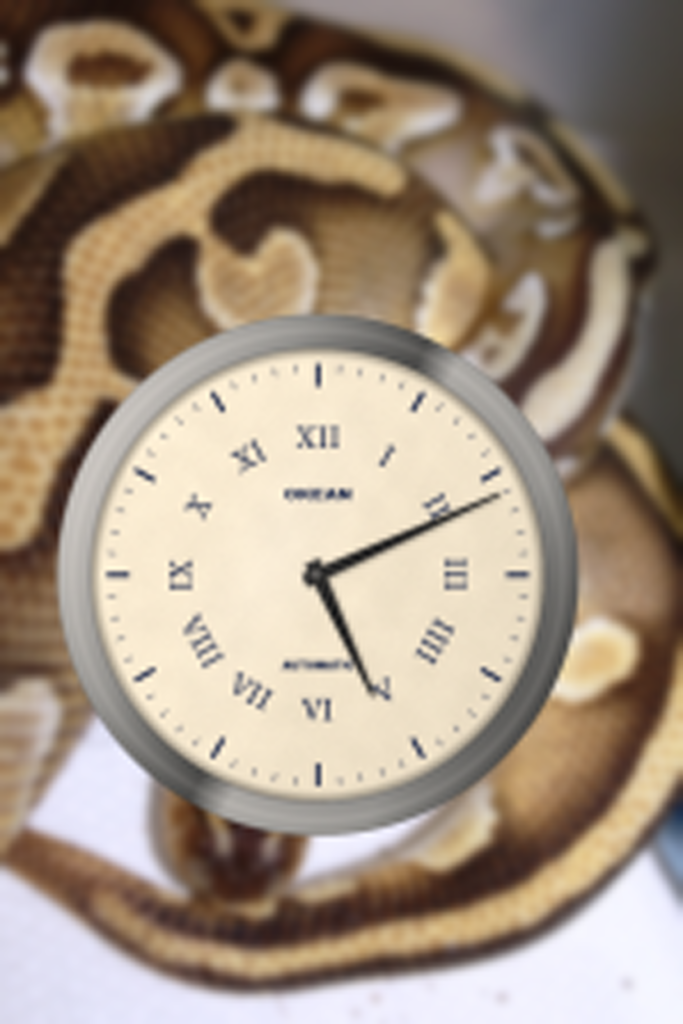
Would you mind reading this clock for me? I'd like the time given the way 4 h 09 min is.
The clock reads 5 h 11 min
